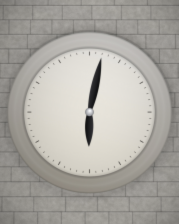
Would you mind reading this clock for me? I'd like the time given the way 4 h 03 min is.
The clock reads 6 h 02 min
